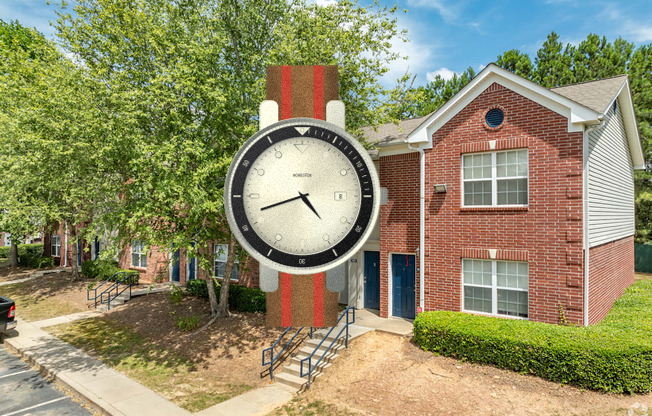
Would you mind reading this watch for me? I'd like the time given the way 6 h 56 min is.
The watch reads 4 h 42 min
